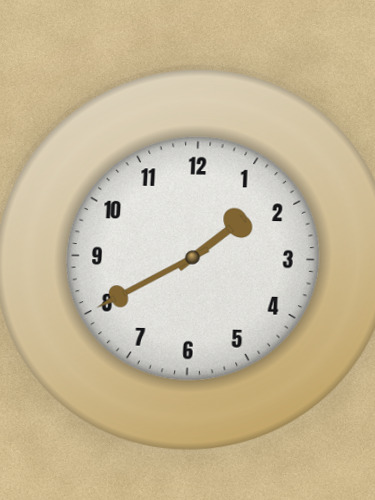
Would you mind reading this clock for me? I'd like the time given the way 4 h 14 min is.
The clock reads 1 h 40 min
